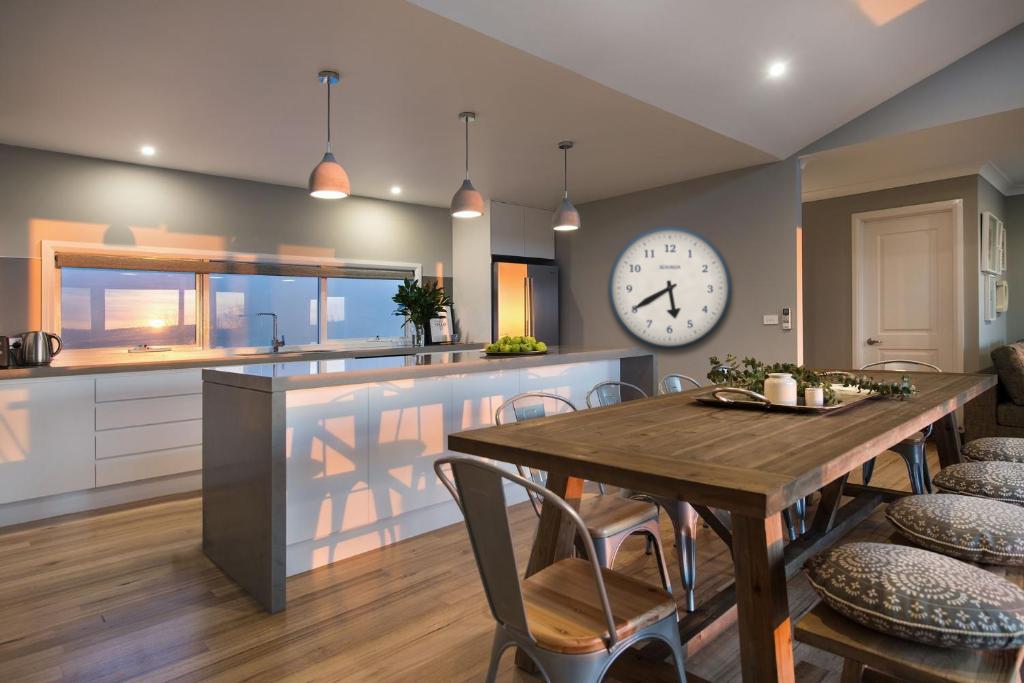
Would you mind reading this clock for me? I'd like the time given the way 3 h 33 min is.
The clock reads 5 h 40 min
